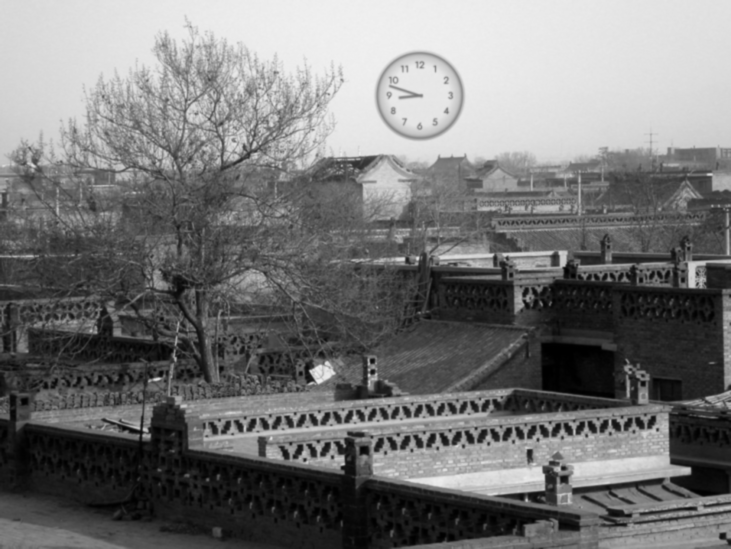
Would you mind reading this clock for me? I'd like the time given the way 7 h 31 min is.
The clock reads 8 h 48 min
